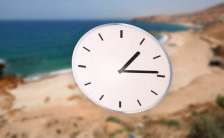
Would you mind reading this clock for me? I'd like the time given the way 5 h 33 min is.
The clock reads 1 h 14 min
